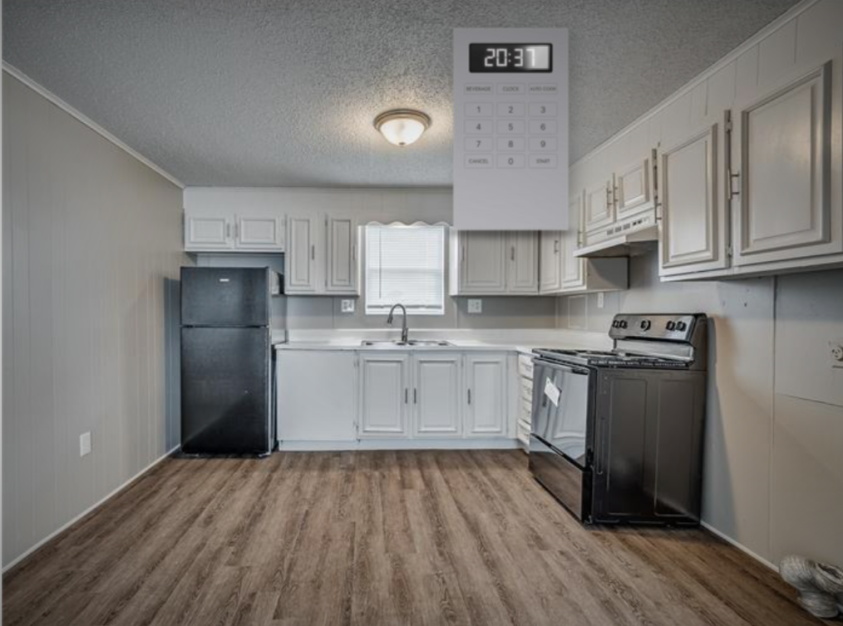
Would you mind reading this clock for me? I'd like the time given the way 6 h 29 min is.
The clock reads 20 h 37 min
